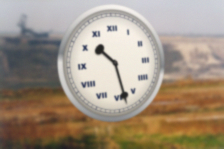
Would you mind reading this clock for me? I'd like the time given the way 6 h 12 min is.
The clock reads 10 h 28 min
